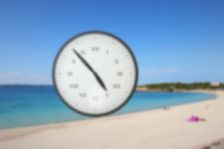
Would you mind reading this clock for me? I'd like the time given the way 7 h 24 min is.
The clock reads 4 h 53 min
